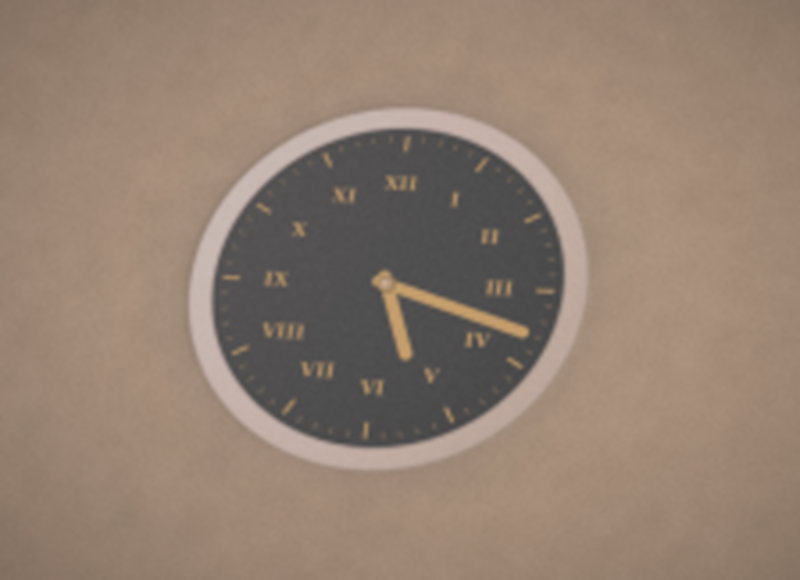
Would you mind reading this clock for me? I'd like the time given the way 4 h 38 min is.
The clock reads 5 h 18 min
